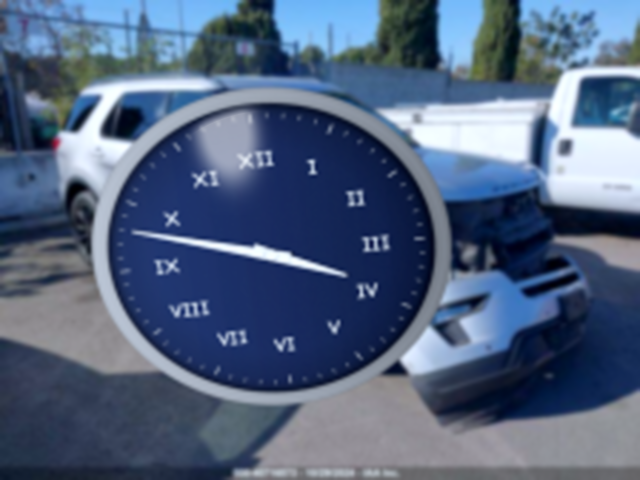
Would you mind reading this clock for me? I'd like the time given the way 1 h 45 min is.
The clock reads 3 h 48 min
